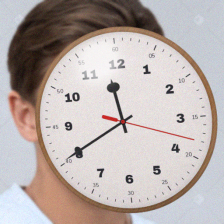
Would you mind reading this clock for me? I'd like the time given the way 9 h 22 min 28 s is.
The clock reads 11 h 40 min 18 s
